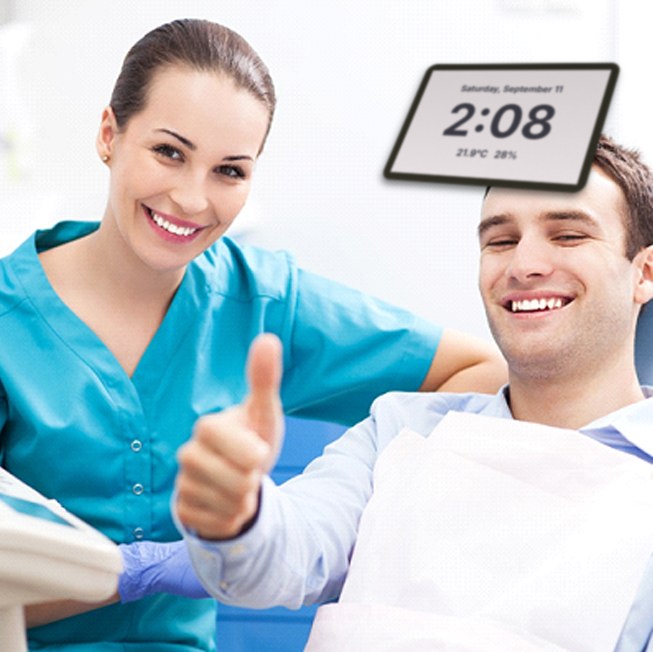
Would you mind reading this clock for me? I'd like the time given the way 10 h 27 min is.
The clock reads 2 h 08 min
